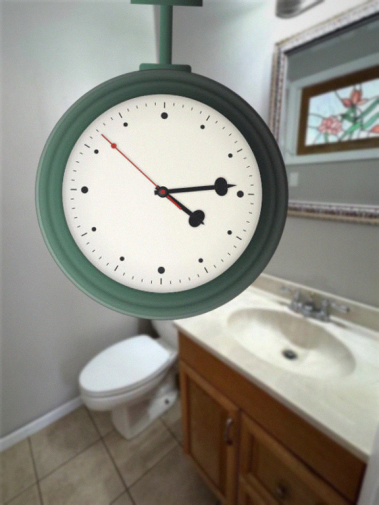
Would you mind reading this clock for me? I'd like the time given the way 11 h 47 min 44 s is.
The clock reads 4 h 13 min 52 s
